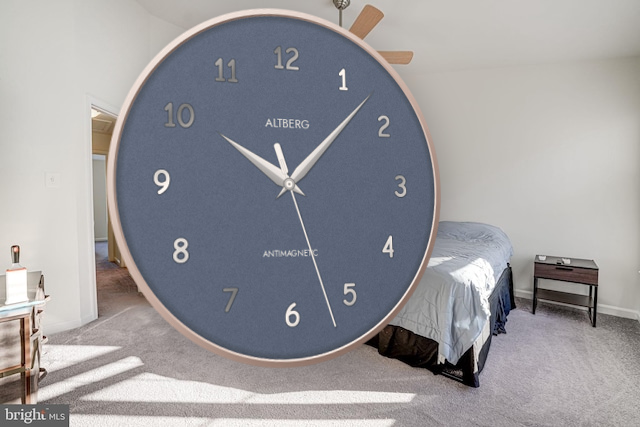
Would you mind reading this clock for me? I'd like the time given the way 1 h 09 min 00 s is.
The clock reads 10 h 07 min 27 s
